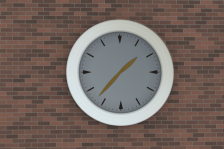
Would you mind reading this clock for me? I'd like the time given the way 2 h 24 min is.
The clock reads 1 h 37 min
